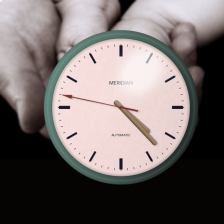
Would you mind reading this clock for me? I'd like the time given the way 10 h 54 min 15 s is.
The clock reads 4 h 22 min 47 s
